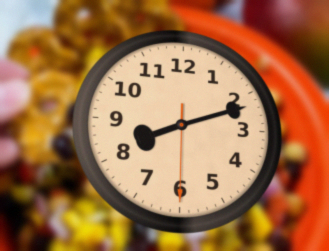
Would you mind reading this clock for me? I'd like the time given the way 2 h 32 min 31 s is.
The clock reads 8 h 11 min 30 s
